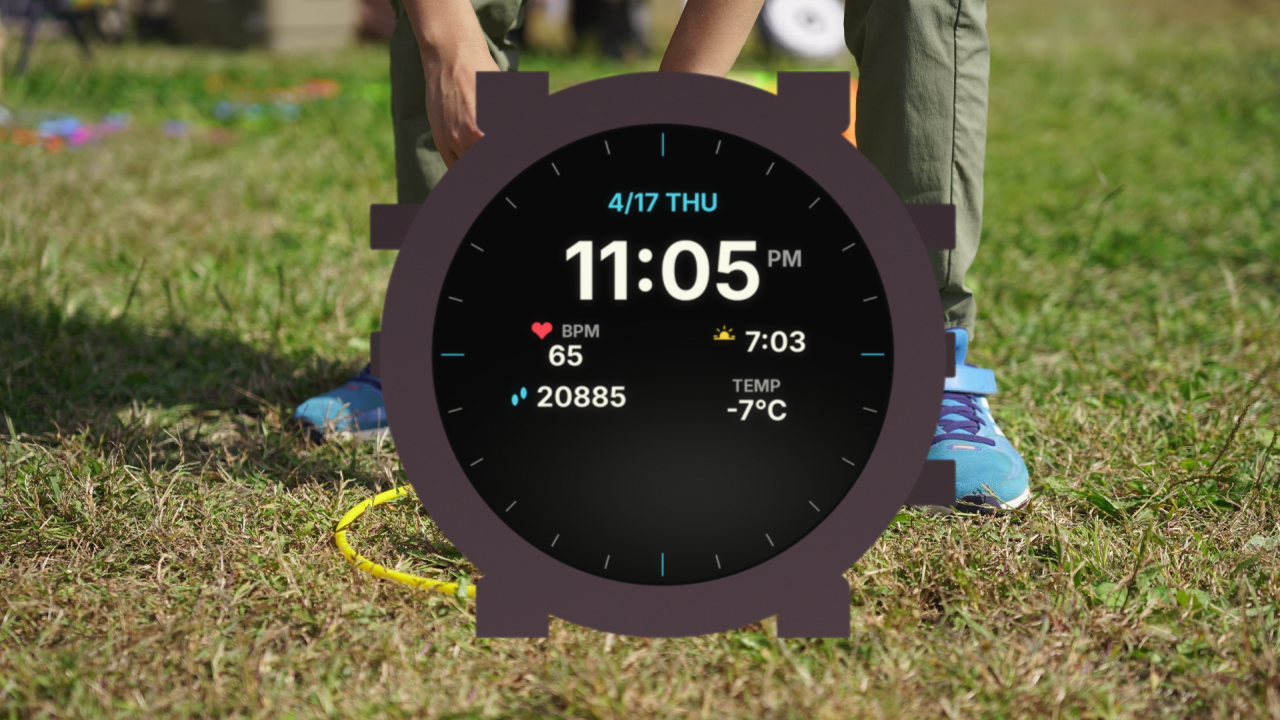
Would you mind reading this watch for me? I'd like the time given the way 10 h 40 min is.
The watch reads 11 h 05 min
